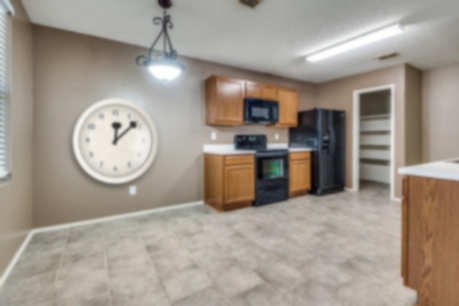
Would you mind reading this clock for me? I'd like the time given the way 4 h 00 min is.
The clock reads 12 h 08 min
